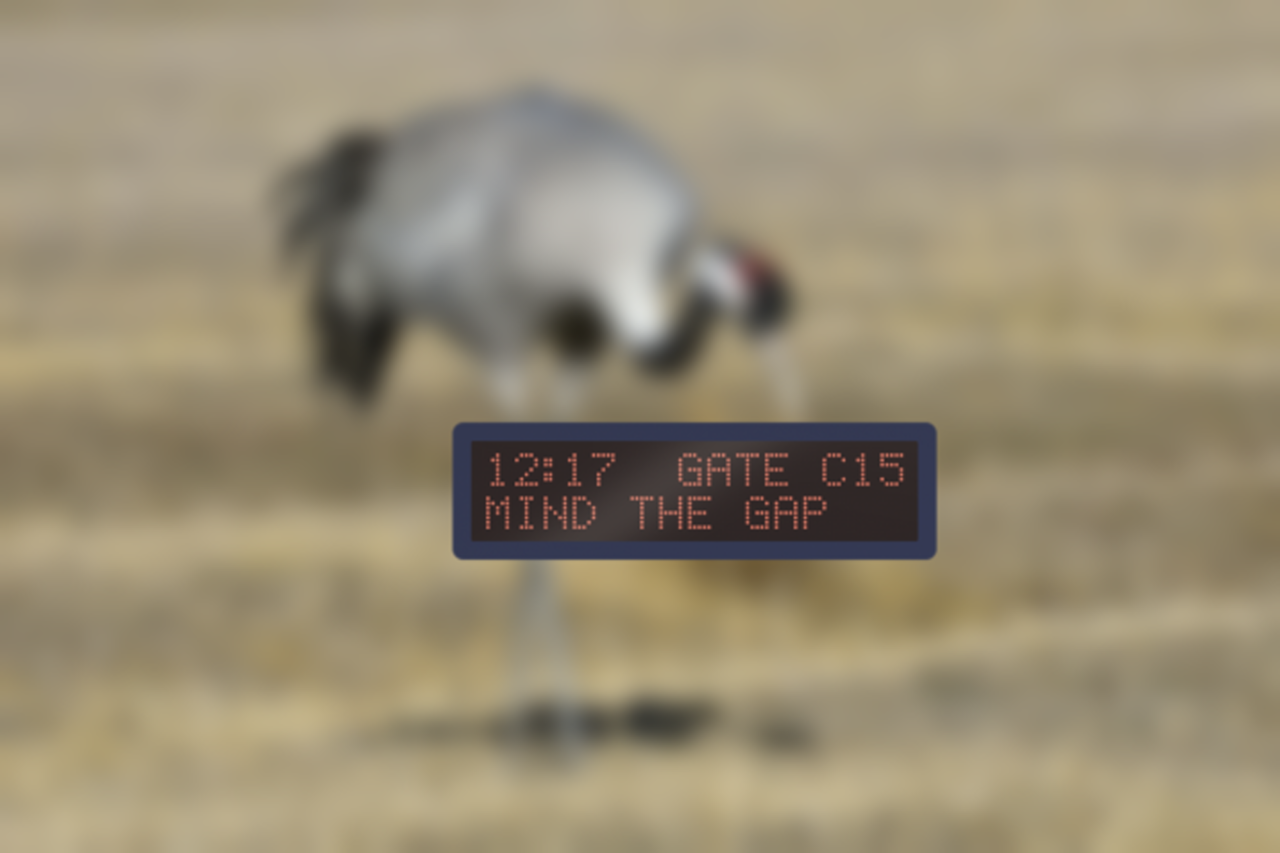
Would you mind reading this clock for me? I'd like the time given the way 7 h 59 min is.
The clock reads 12 h 17 min
